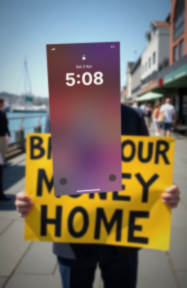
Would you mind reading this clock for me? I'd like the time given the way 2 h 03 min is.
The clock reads 5 h 08 min
